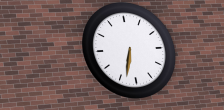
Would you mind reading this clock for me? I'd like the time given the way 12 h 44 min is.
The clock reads 6 h 33 min
